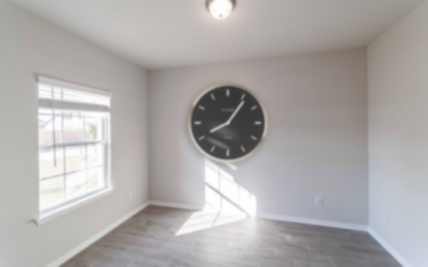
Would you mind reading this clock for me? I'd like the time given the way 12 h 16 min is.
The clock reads 8 h 06 min
